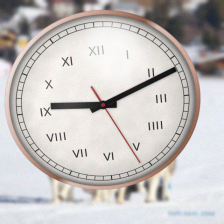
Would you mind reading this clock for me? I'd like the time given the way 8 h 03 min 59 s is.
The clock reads 9 h 11 min 26 s
